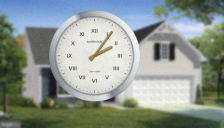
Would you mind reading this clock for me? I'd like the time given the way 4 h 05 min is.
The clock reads 2 h 06 min
